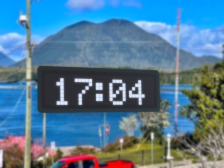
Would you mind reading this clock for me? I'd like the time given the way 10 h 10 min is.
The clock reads 17 h 04 min
